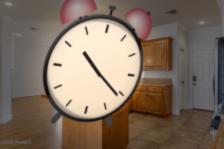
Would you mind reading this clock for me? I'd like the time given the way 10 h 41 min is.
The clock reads 10 h 21 min
